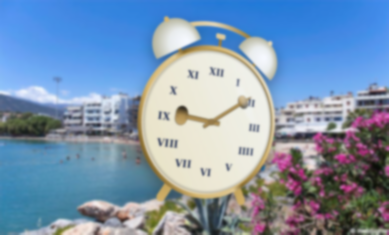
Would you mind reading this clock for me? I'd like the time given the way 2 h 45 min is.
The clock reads 9 h 09 min
